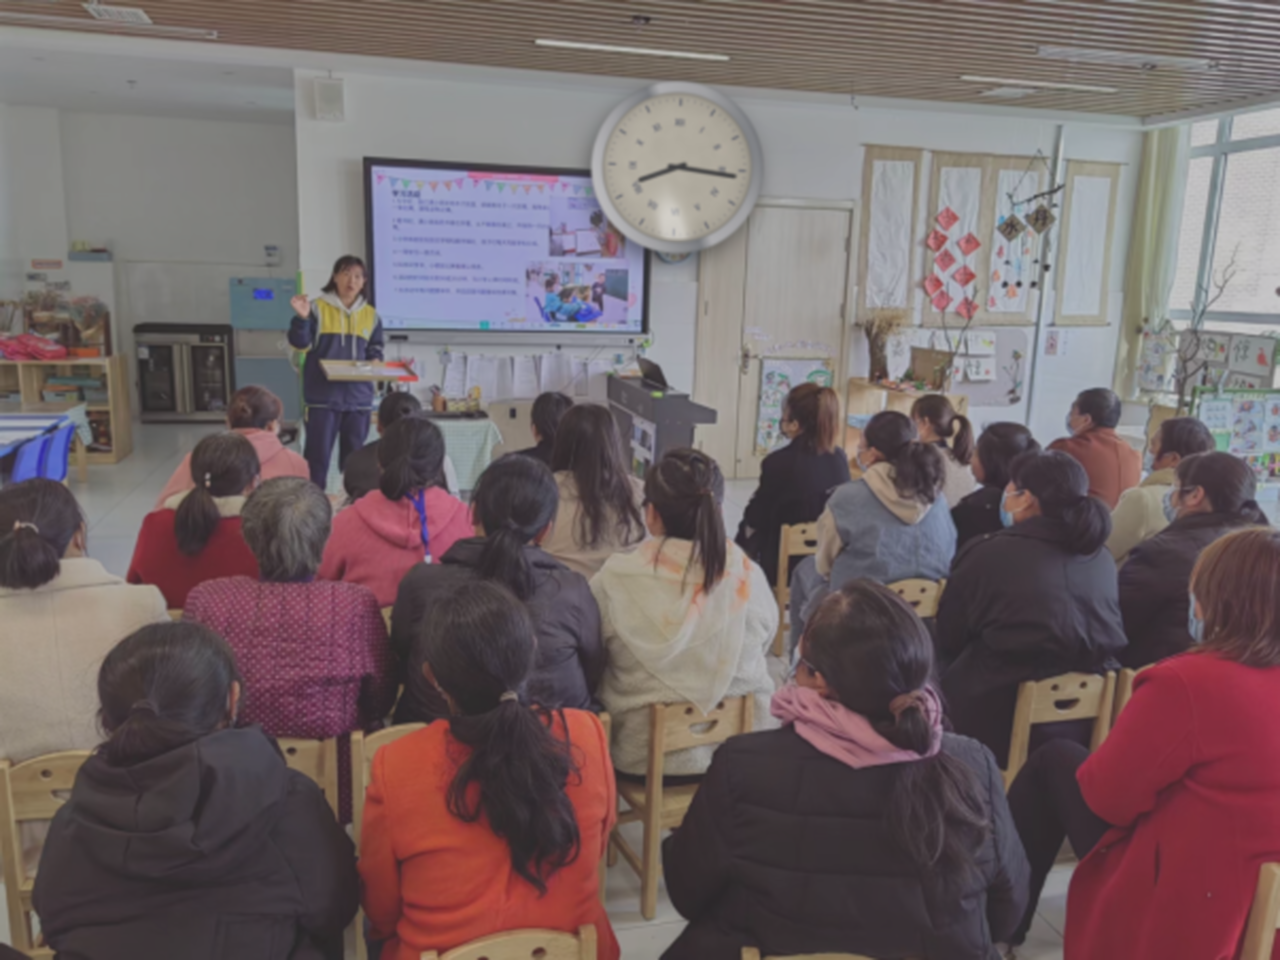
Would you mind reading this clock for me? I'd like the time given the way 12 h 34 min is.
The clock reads 8 h 16 min
